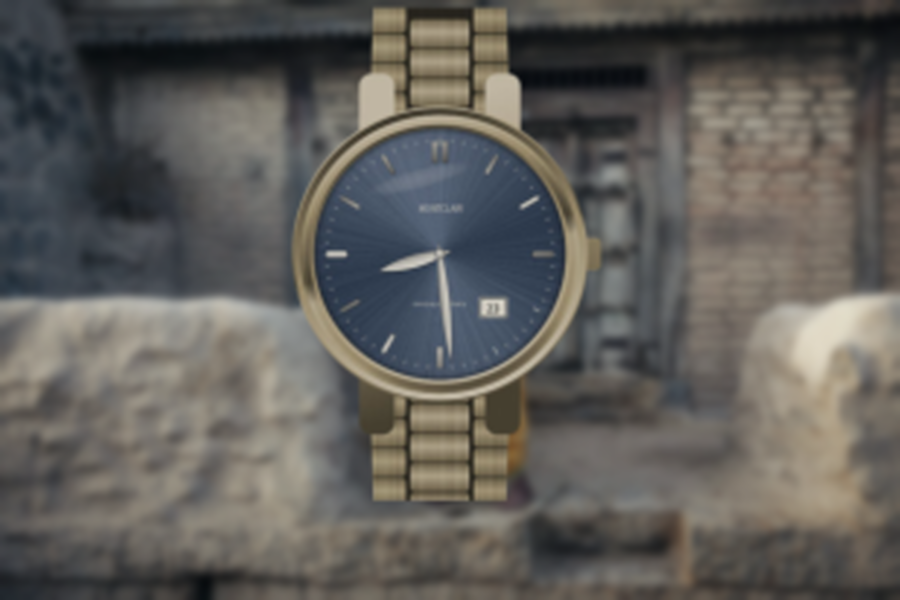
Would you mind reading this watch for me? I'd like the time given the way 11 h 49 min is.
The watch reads 8 h 29 min
